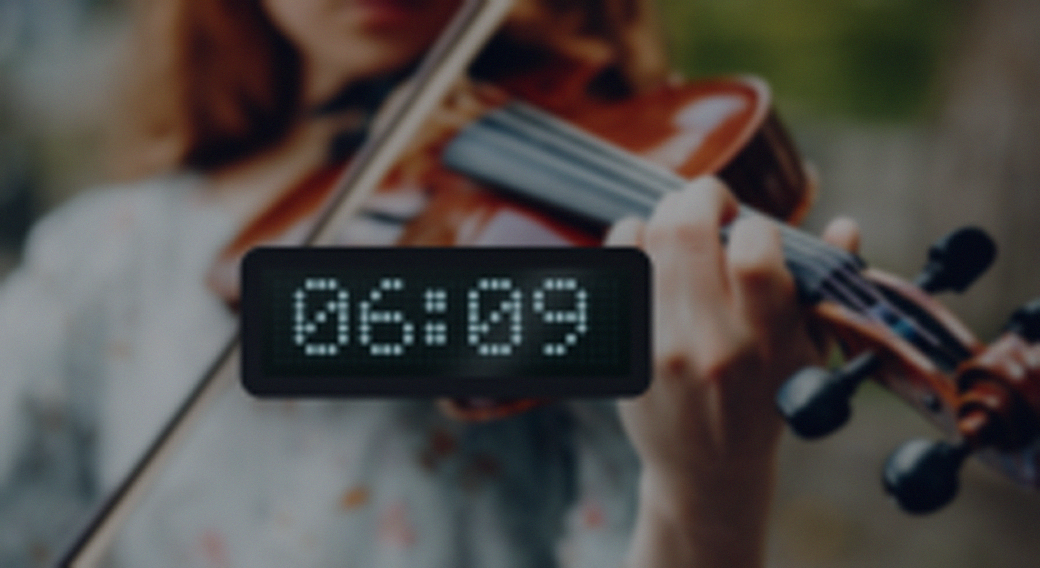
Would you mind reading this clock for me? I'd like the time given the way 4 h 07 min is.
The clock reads 6 h 09 min
